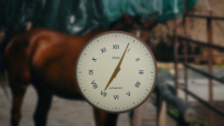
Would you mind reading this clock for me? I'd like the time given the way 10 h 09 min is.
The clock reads 7 h 04 min
